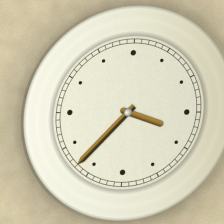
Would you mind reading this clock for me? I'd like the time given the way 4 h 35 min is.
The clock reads 3 h 37 min
